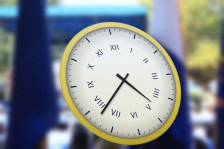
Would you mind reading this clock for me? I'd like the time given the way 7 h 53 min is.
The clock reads 4 h 38 min
